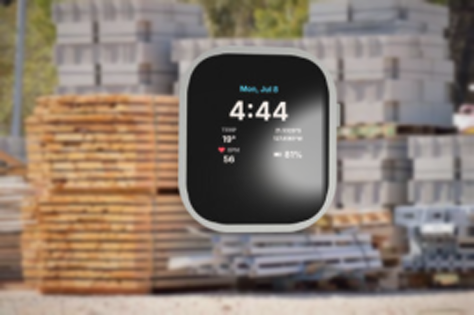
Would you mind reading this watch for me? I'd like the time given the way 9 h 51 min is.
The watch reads 4 h 44 min
